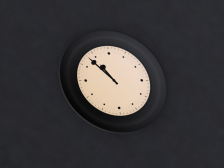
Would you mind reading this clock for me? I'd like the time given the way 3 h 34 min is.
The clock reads 10 h 53 min
